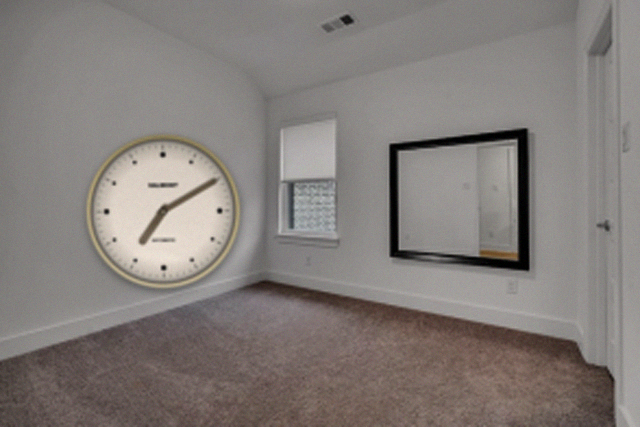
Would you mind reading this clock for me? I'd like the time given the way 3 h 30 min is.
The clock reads 7 h 10 min
